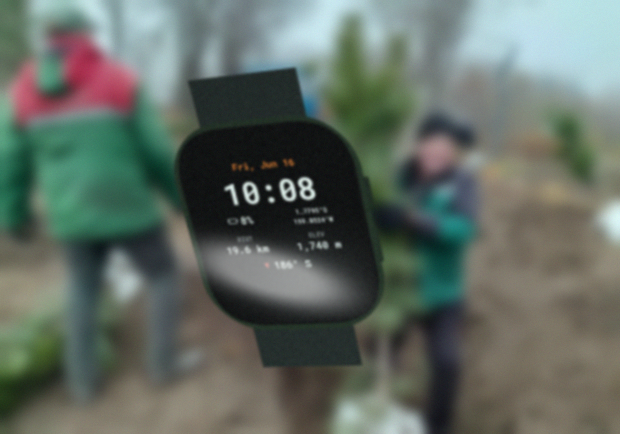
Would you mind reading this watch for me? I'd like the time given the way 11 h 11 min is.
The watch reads 10 h 08 min
